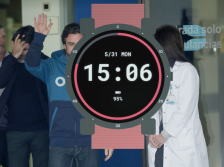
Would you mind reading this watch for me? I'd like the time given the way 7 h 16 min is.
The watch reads 15 h 06 min
